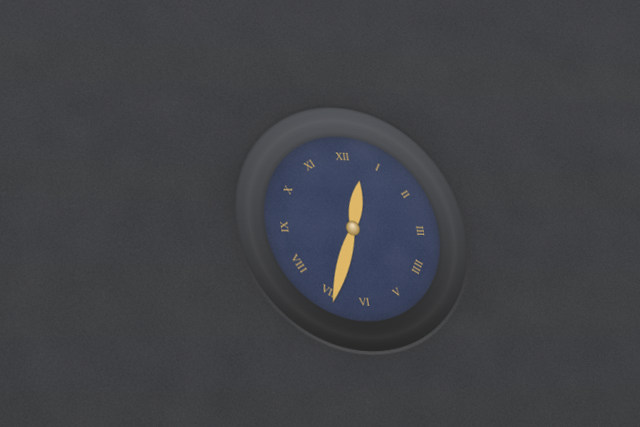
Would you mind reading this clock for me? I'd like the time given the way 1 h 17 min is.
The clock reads 12 h 34 min
